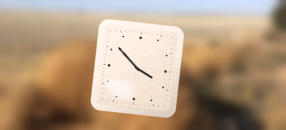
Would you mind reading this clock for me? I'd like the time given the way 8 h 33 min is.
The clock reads 3 h 52 min
